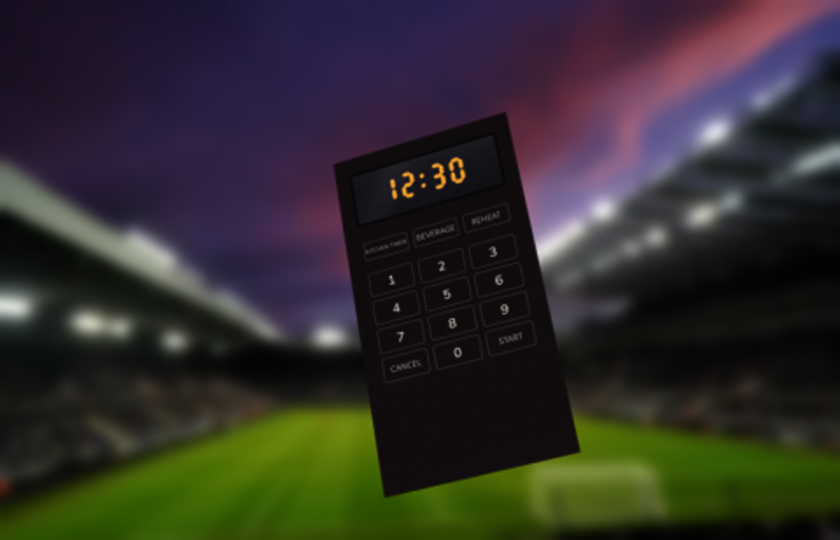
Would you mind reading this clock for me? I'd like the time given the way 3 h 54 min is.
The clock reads 12 h 30 min
